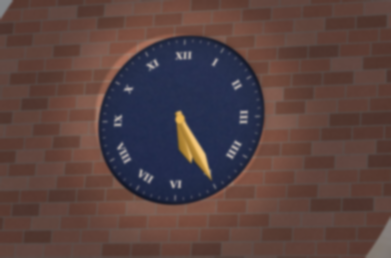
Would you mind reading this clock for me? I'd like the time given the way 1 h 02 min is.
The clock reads 5 h 25 min
